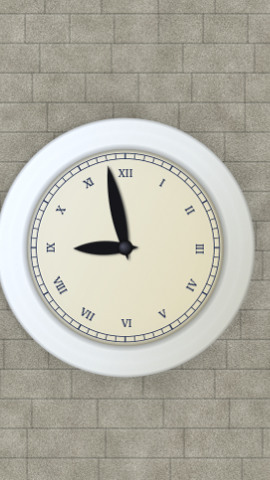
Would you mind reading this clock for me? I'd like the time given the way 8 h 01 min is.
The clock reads 8 h 58 min
